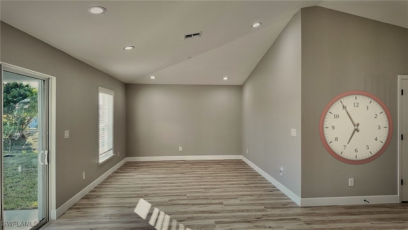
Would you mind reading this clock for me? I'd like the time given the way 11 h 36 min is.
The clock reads 6 h 55 min
